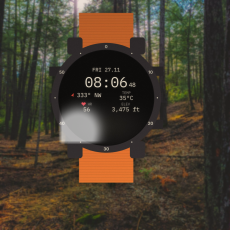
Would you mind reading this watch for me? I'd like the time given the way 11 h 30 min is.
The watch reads 8 h 06 min
